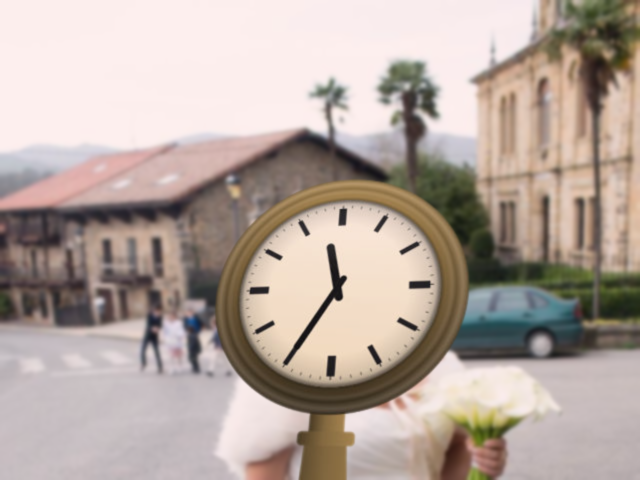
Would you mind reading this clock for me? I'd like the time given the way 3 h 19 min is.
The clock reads 11 h 35 min
